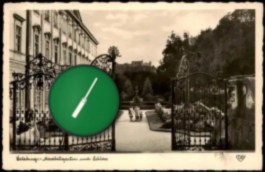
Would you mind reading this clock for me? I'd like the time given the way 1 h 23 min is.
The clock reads 7 h 05 min
